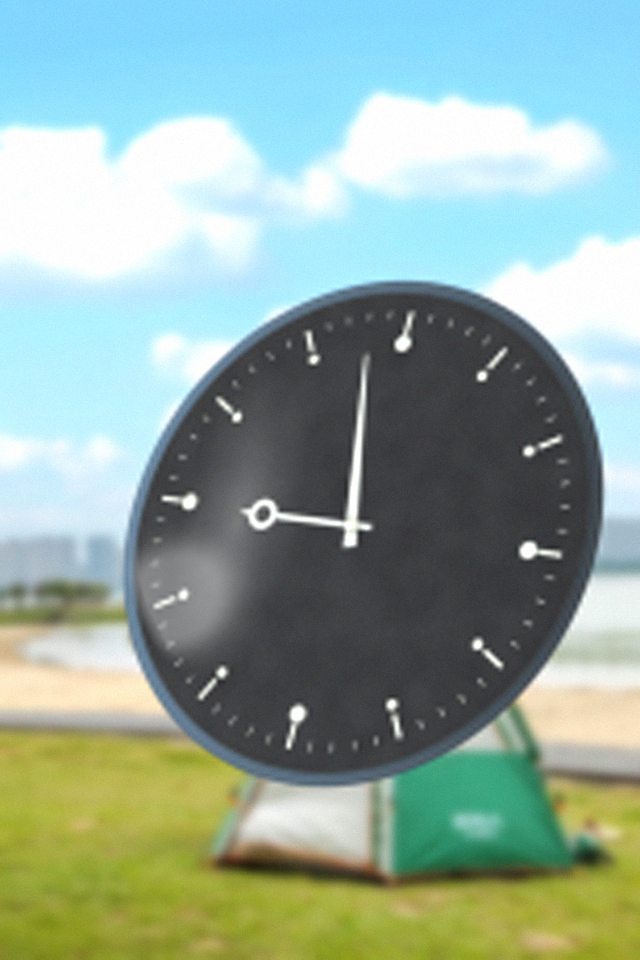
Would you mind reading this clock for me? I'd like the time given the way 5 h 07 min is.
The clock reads 8 h 58 min
